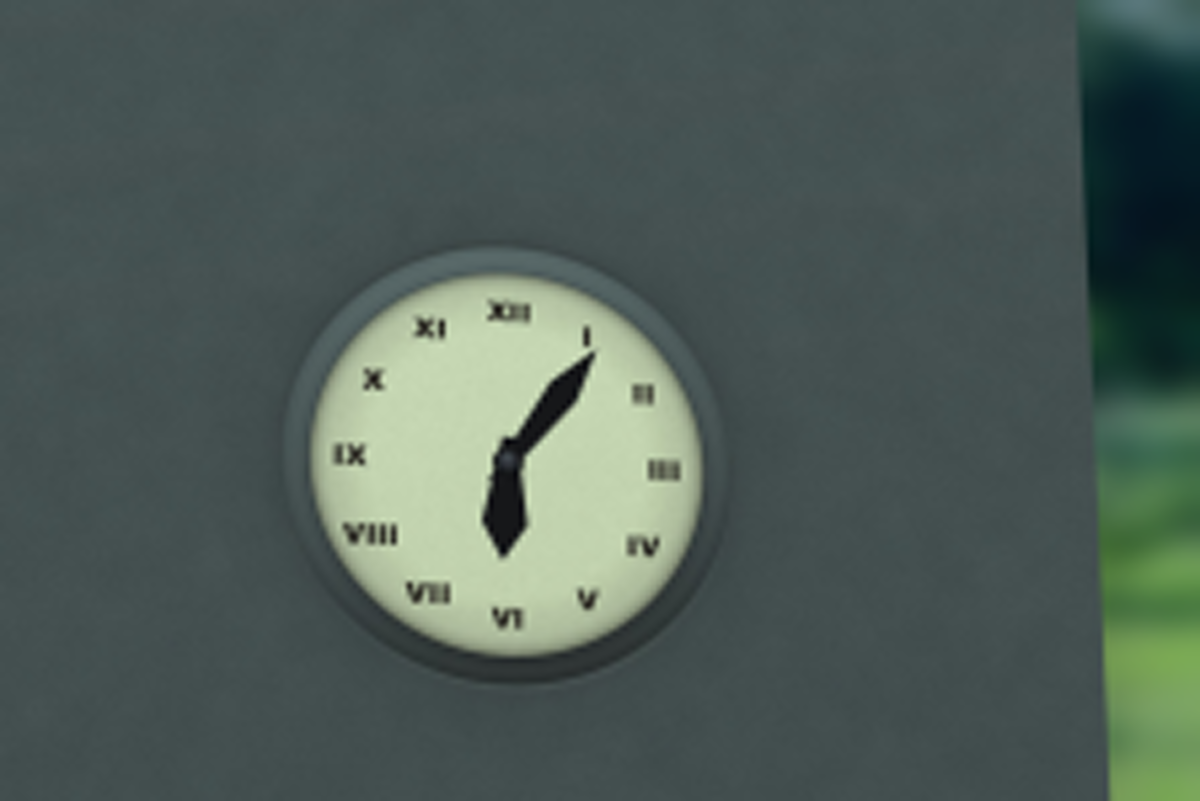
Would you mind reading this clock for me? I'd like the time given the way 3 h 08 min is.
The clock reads 6 h 06 min
